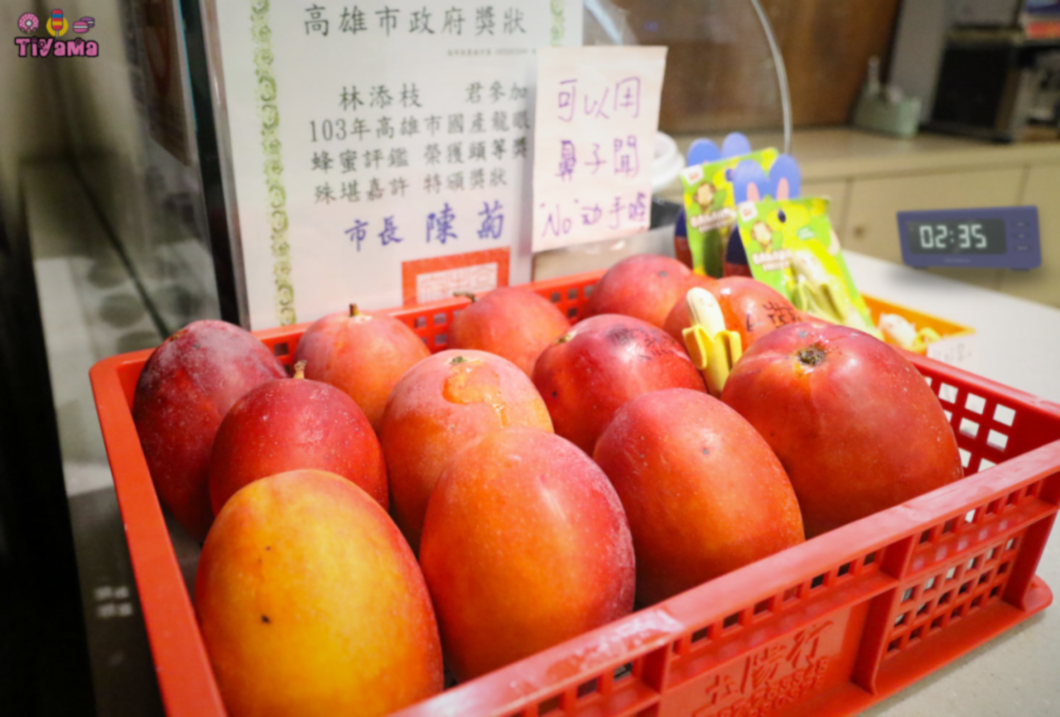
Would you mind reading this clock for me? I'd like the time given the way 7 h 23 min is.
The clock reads 2 h 35 min
